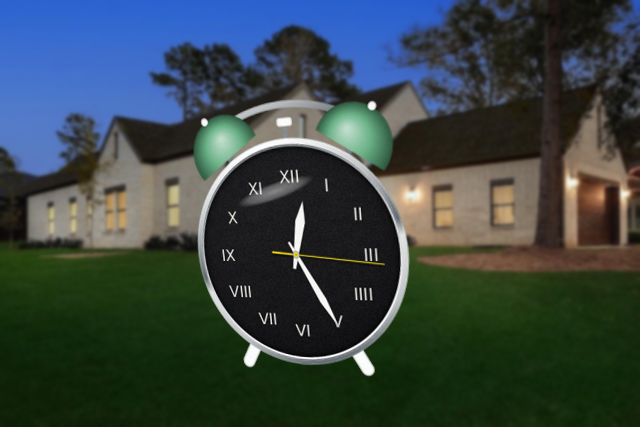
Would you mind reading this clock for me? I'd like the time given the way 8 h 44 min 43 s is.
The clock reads 12 h 25 min 16 s
